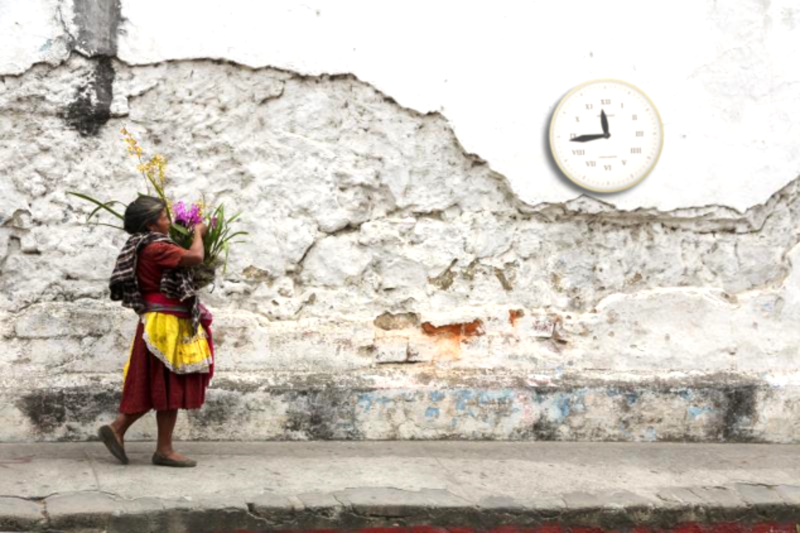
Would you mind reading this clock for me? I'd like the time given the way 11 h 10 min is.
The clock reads 11 h 44 min
